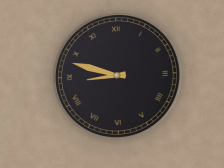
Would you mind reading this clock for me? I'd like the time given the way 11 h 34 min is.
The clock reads 8 h 48 min
